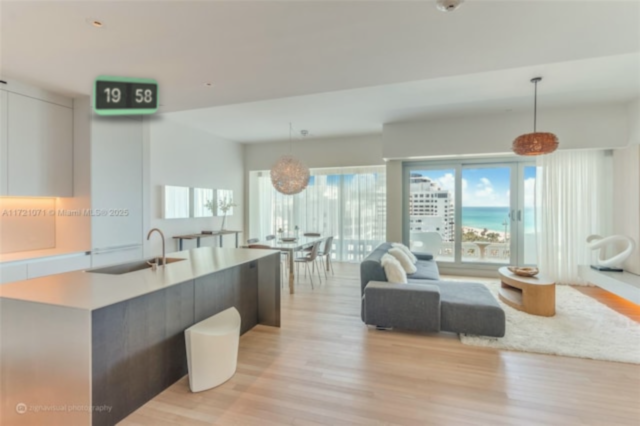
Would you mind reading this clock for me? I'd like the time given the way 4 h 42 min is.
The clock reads 19 h 58 min
